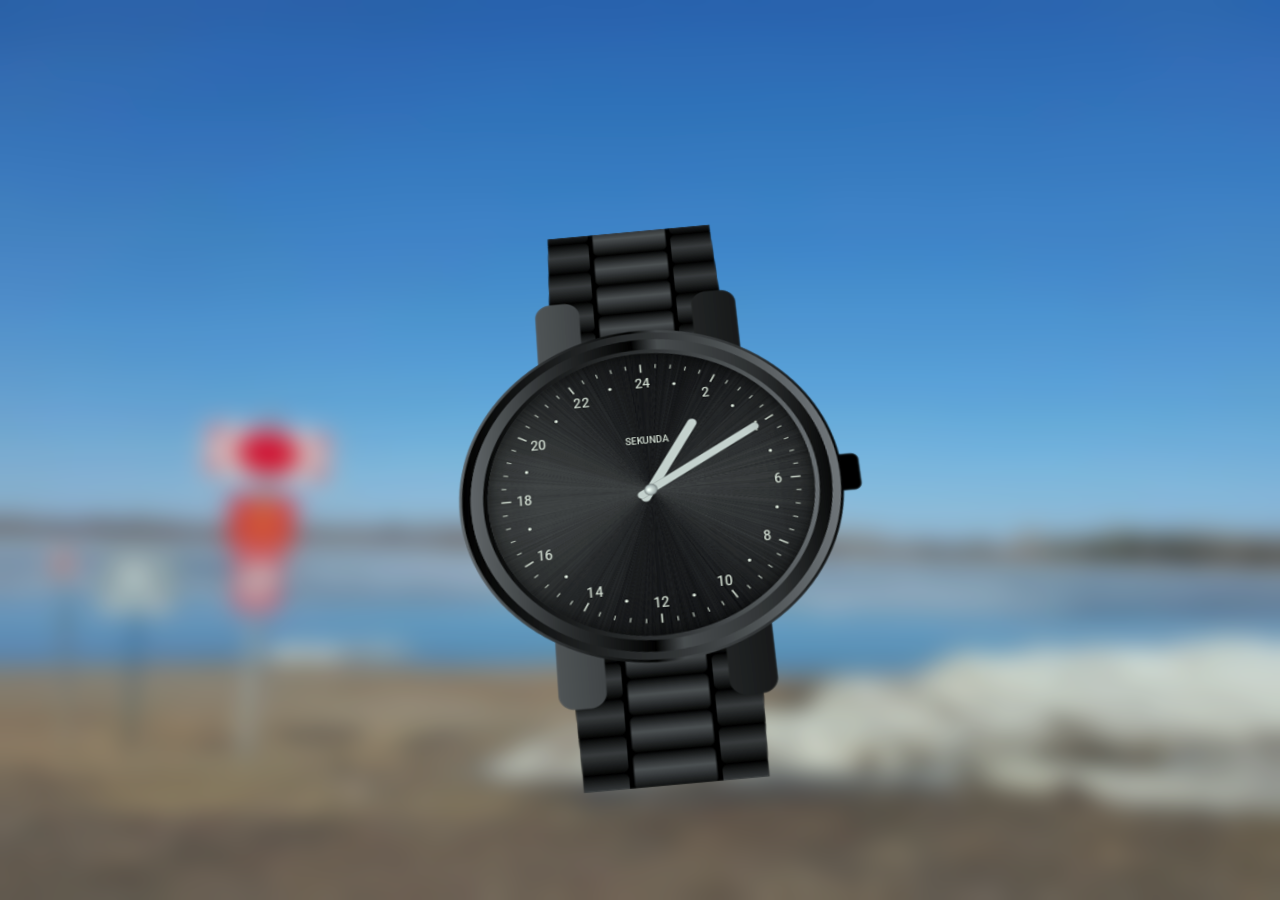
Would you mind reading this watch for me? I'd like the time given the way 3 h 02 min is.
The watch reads 2 h 10 min
